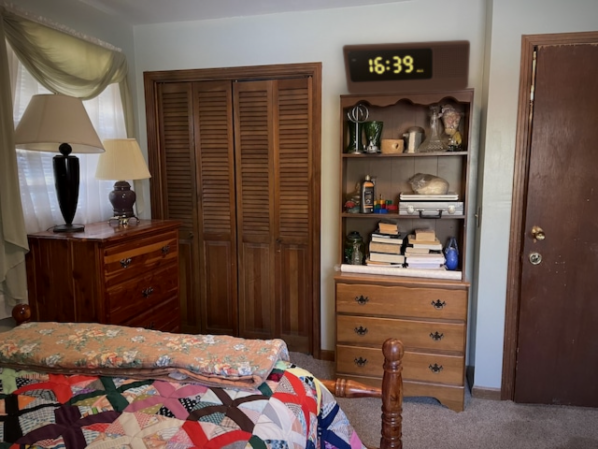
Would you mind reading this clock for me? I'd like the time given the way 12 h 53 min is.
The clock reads 16 h 39 min
